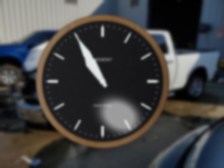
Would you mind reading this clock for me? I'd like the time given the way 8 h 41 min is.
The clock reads 10 h 55 min
